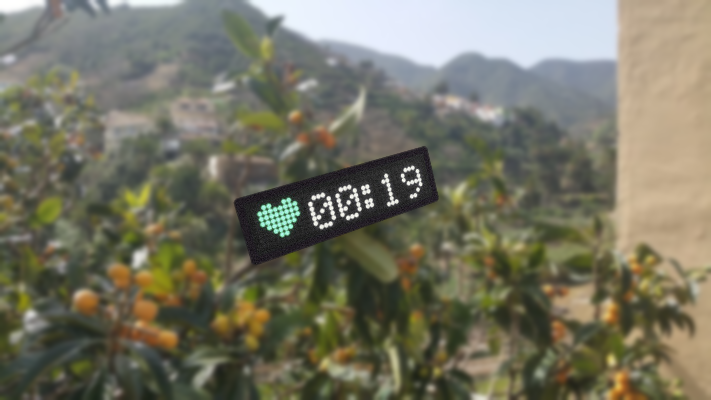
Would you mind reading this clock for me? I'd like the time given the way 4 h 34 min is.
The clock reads 0 h 19 min
